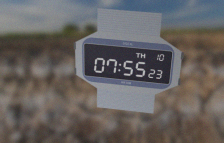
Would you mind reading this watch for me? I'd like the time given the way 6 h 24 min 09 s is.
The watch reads 7 h 55 min 23 s
